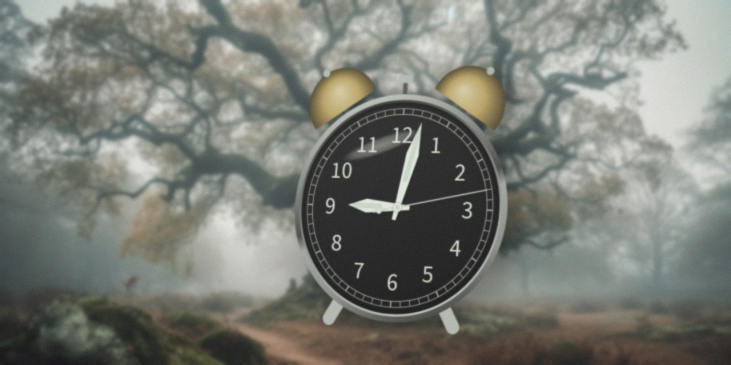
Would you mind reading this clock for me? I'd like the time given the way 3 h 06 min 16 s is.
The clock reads 9 h 02 min 13 s
